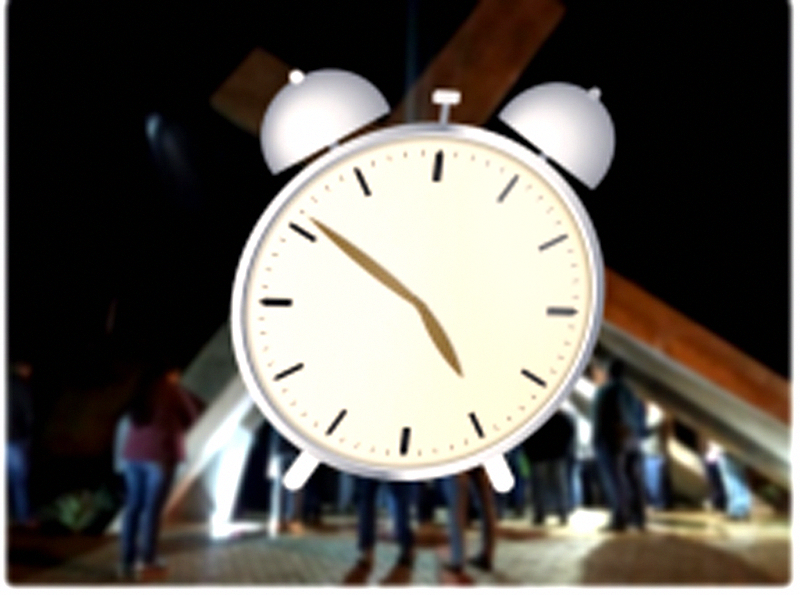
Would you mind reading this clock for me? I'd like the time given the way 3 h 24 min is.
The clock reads 4 h 51 min
